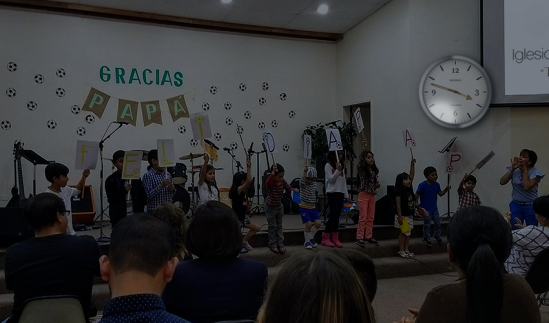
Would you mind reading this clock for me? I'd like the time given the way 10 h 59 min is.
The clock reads 3 h 48 min
